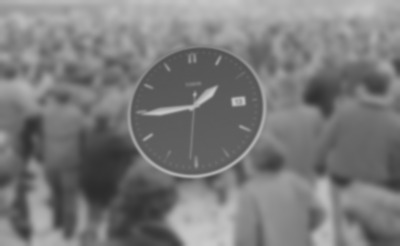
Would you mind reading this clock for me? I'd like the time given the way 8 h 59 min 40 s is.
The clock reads 1 h 44 min 31 s
